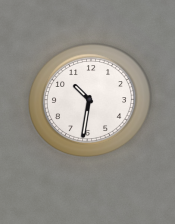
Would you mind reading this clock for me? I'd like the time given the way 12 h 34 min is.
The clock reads 10 h 31 min
